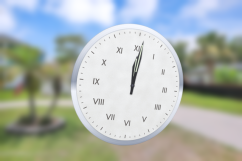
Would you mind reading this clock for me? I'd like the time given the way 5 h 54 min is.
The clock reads 12 h 01 min
